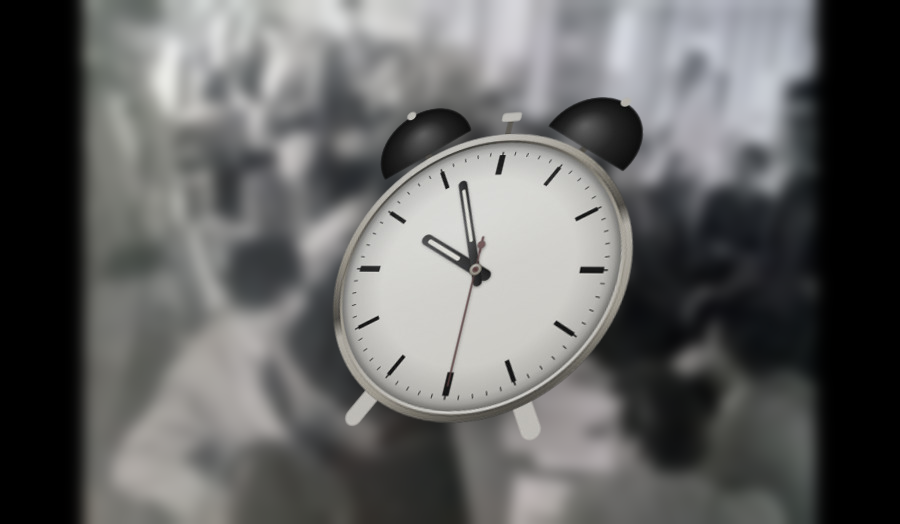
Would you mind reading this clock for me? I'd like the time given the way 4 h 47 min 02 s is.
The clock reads 9 h 56 min 30 s
